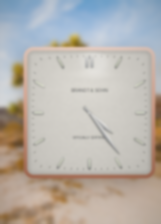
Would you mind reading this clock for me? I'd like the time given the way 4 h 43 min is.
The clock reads 4 h 24 min
